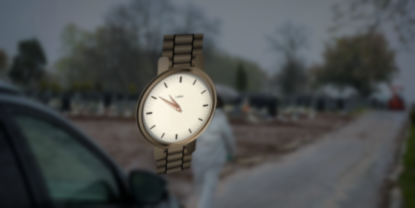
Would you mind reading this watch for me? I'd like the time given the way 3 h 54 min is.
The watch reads 10 h 51 min
